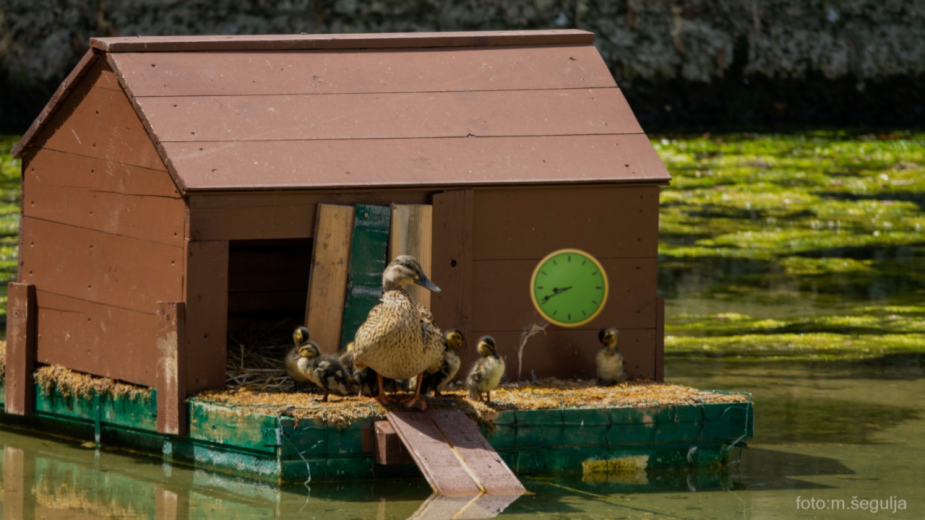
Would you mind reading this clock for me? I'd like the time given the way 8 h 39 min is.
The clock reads 8 h 41 min
